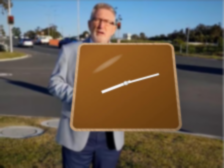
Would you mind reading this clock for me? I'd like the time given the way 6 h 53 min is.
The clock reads 8 h 12 min
